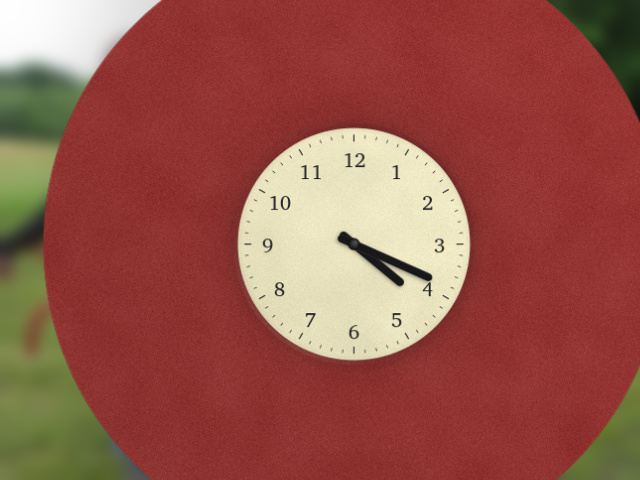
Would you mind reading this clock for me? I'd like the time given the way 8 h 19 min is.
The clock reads 4 h 19 min
